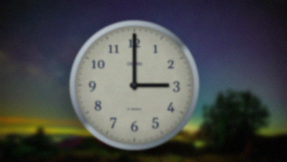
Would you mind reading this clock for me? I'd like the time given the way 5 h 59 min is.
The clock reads 3 h 00 min
